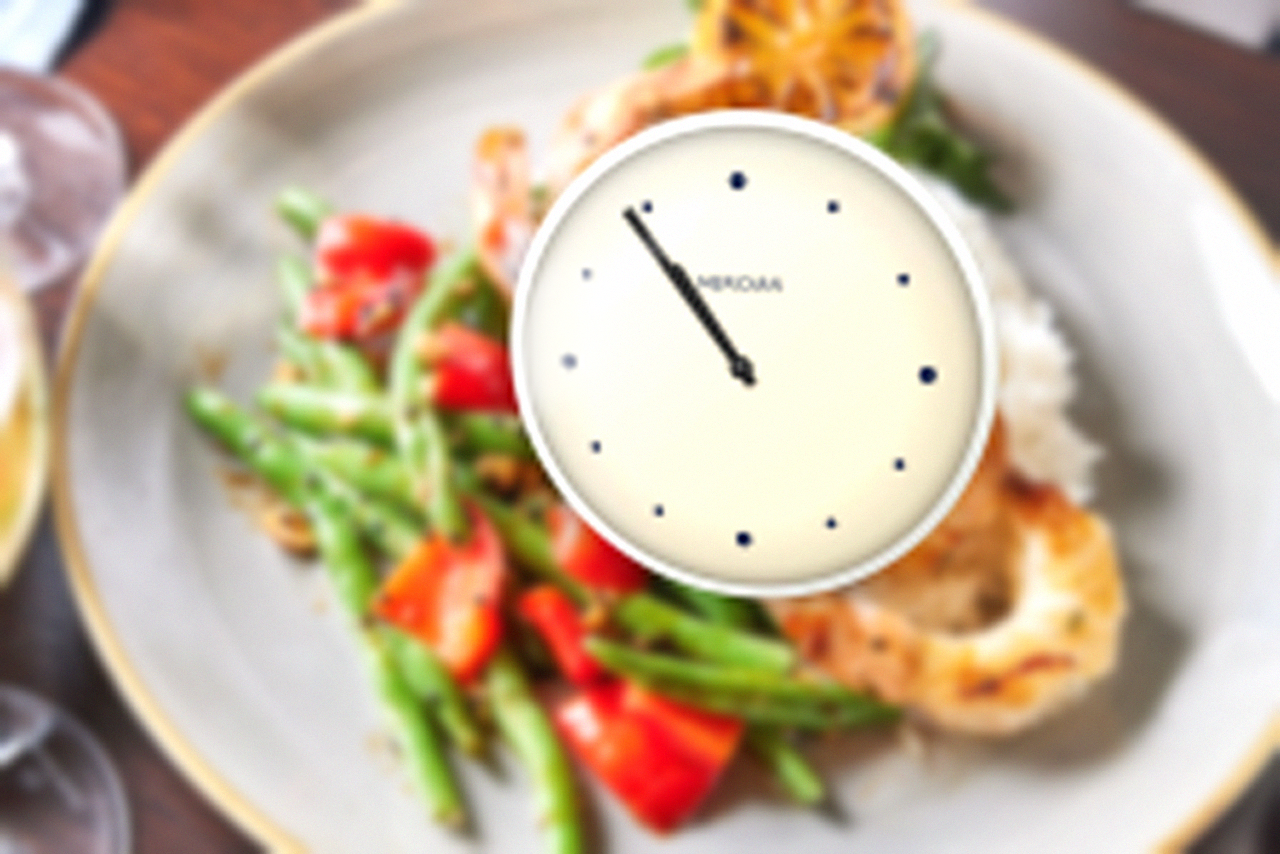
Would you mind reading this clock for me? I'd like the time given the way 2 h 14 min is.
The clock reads 10 h 54 min
